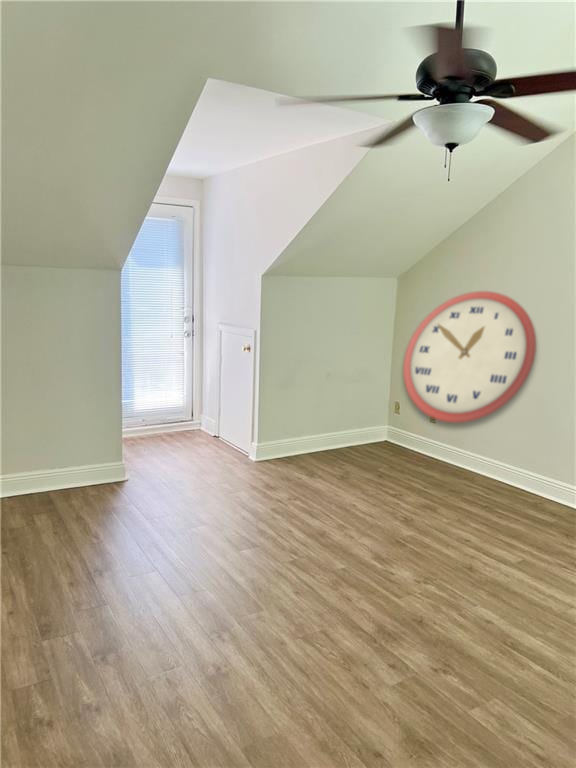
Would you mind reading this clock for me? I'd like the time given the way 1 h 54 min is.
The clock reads 12 h 51 min
